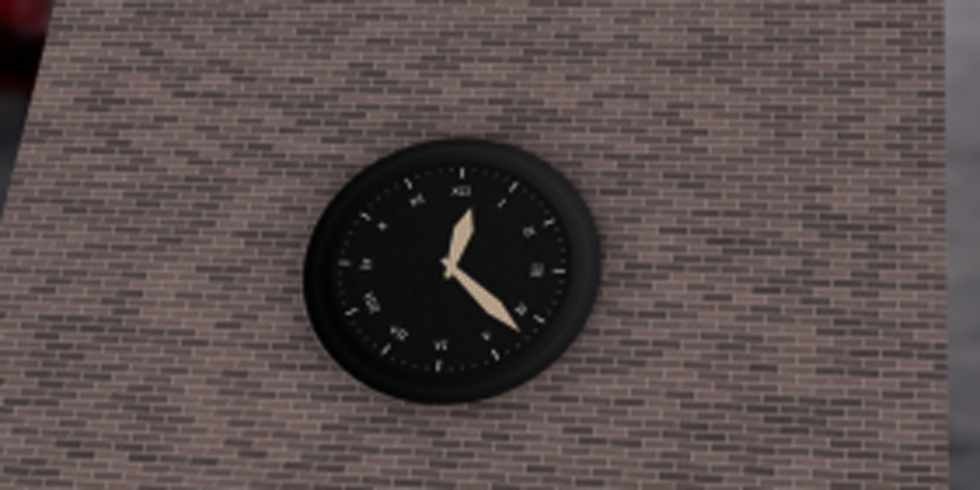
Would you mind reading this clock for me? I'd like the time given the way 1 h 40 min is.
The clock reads 12 h 22 min
